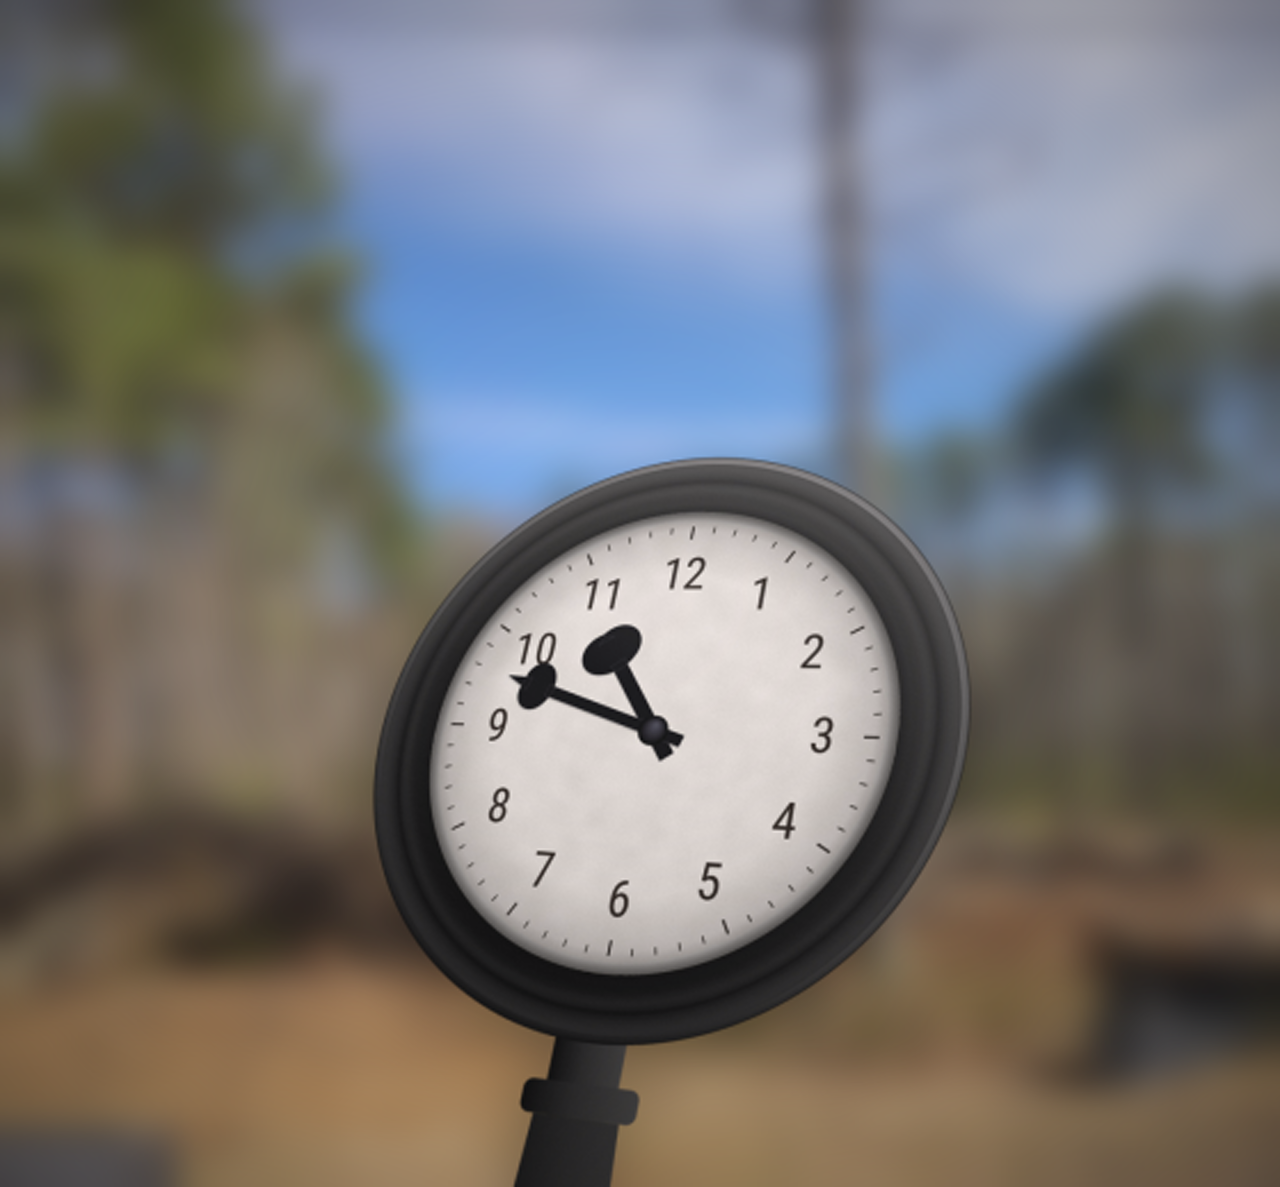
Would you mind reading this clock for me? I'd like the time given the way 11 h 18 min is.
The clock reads 10 h 48 min
